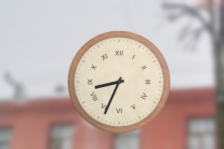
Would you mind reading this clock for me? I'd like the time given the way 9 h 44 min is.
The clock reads 8 h 34 min
